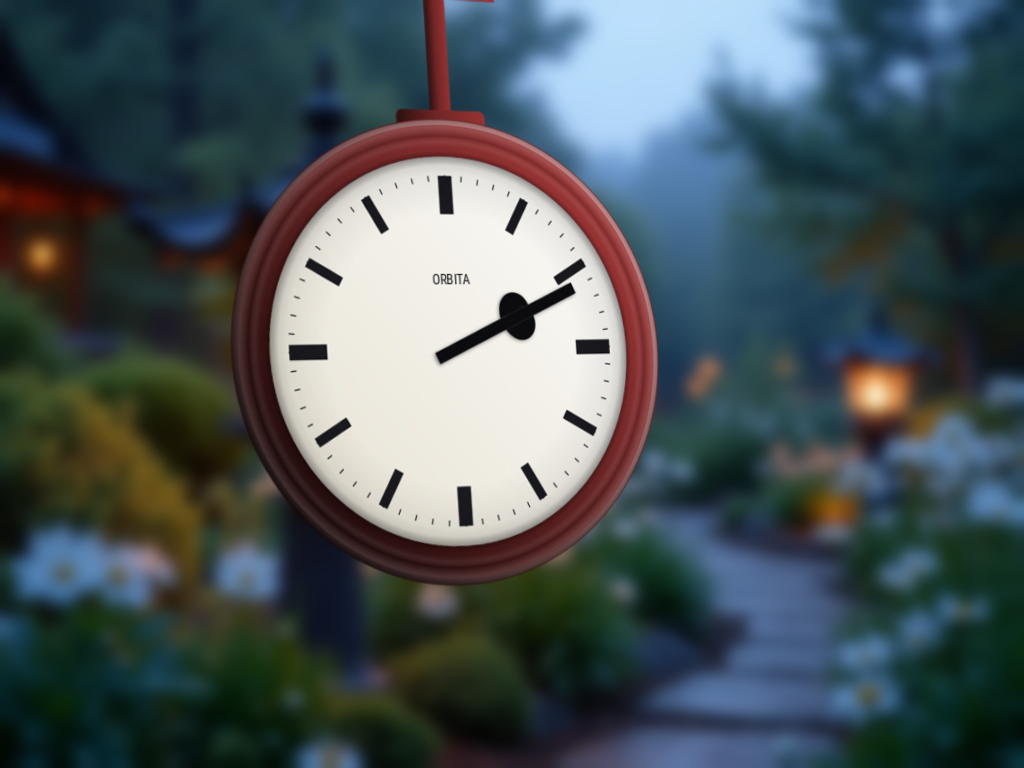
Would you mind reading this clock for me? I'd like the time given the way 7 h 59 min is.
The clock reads 2 h 11 min
